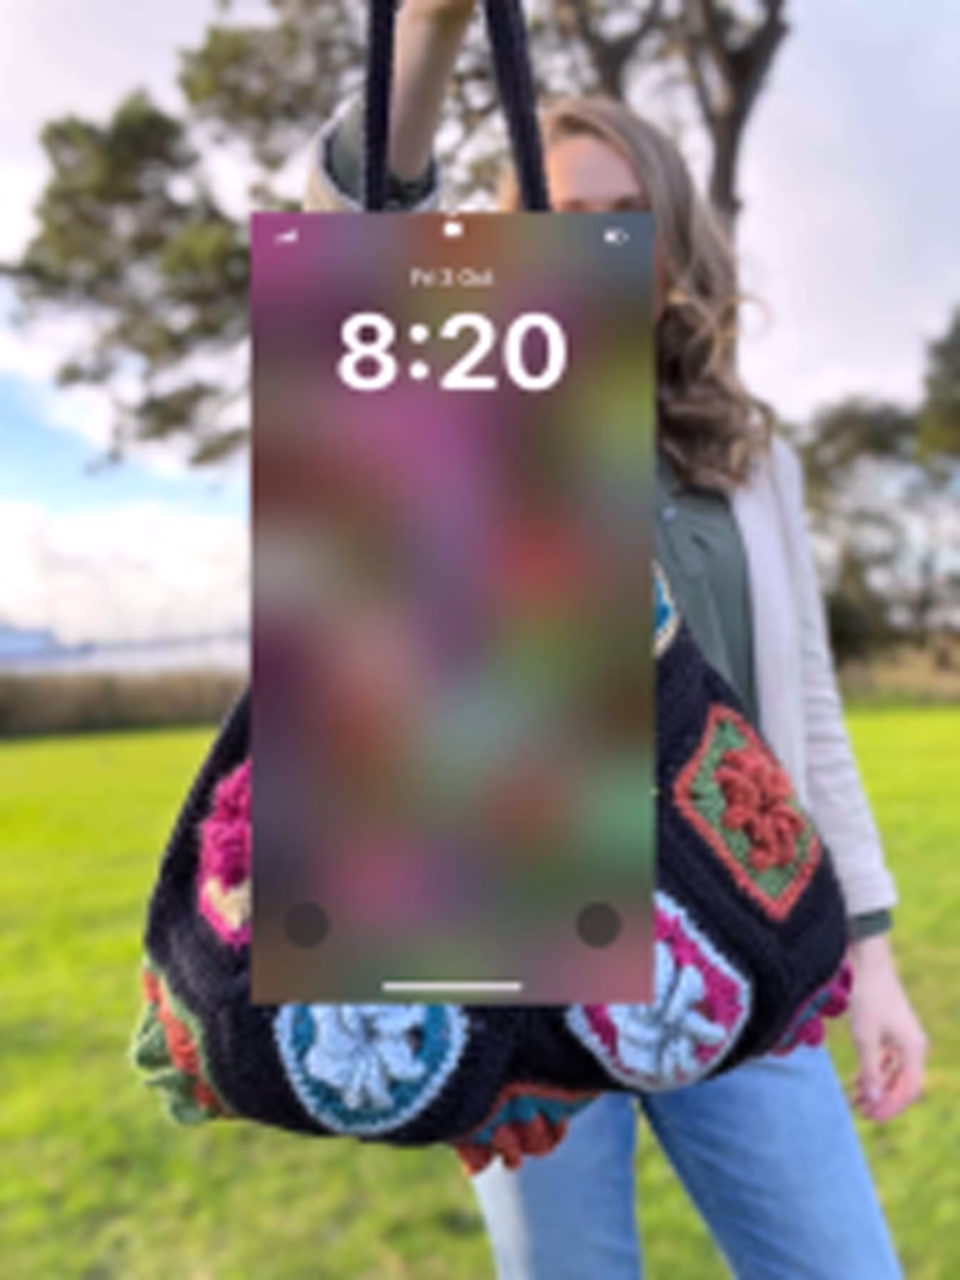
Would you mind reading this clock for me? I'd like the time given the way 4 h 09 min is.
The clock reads 8 h 20 min
